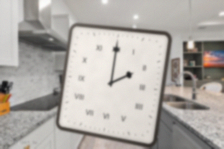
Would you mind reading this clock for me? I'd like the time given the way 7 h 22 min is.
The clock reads 2 h 00 min
